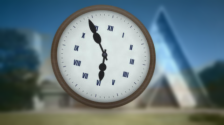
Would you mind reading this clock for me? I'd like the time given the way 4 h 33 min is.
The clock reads 5 h 54 min
